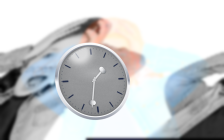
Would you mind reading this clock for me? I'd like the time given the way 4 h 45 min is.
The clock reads 1 h 32 min
